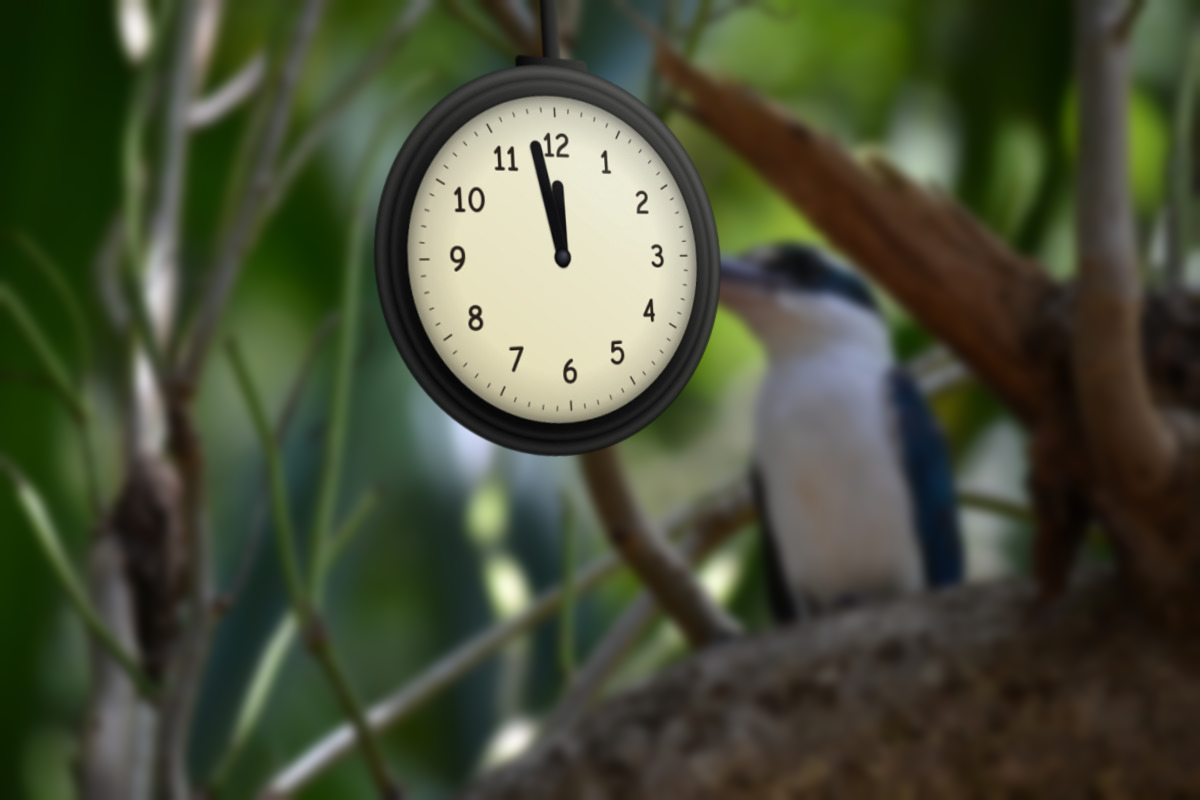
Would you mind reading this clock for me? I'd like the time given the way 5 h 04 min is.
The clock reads 11 h 58 min
